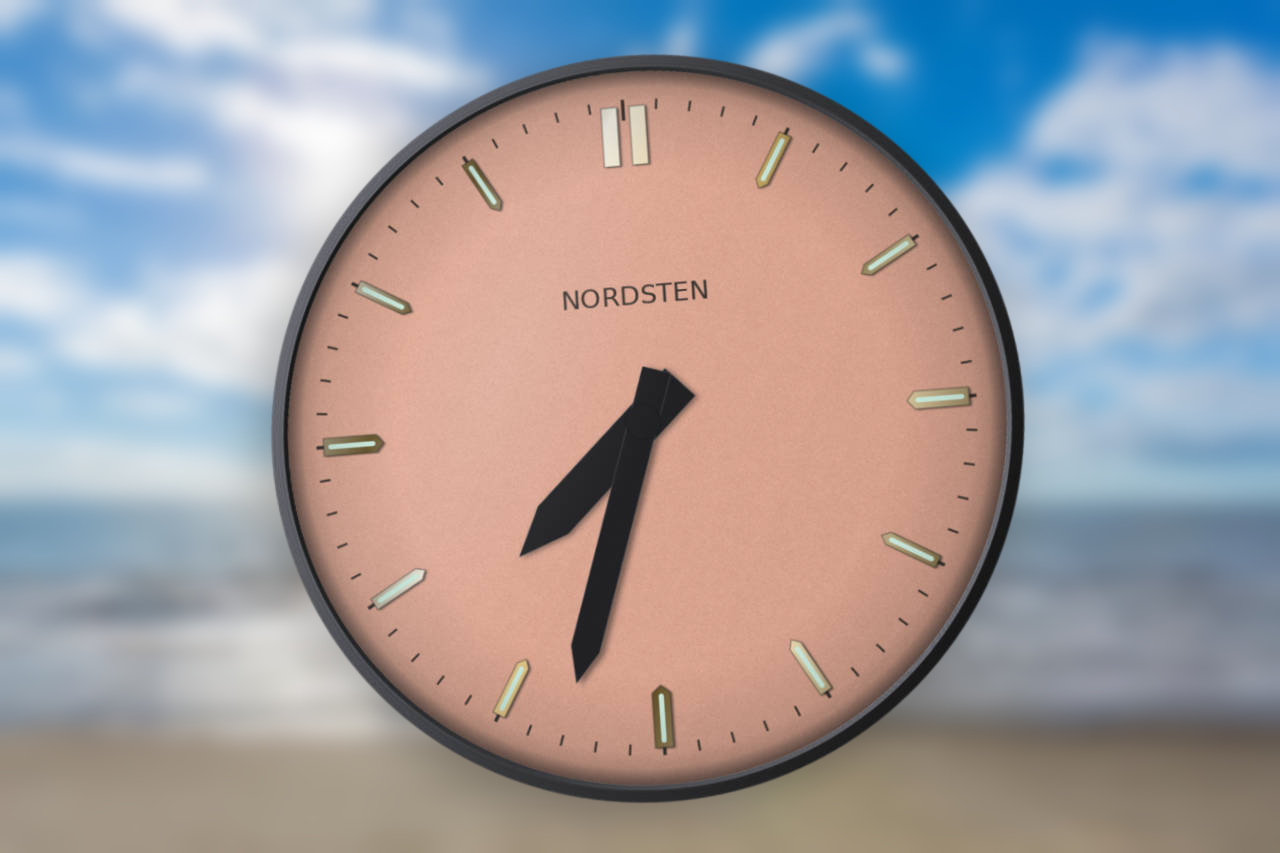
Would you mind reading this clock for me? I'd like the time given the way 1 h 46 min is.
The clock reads 7 h 33 min
